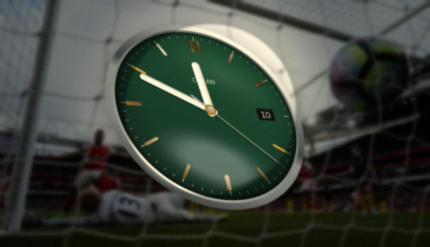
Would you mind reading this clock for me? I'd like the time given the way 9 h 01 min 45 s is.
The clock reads 11 h 49 min 22 s
